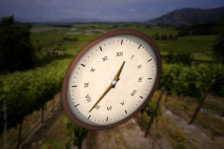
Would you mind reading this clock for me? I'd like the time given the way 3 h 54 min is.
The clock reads 12 h 36 min
